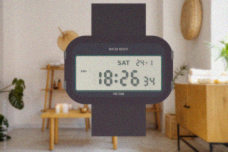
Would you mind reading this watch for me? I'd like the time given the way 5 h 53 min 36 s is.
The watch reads 18 h 26 min 34 s
